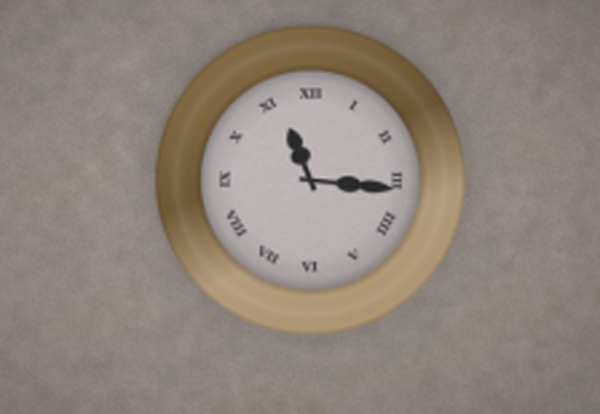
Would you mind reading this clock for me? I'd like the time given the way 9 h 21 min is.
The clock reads 11 h 16 min
